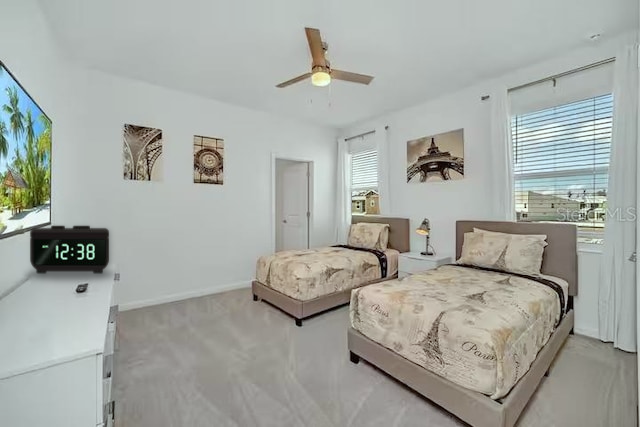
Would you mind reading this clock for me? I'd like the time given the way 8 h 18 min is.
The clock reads 12 h 38 min
